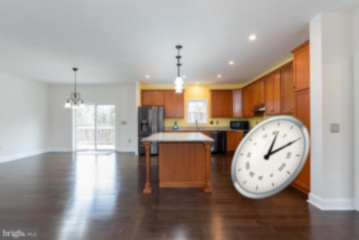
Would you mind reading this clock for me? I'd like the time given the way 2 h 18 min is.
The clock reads 12 h 10 min
